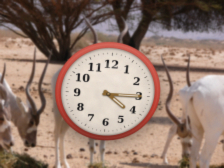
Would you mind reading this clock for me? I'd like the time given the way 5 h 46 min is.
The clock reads 4 h 15 min
